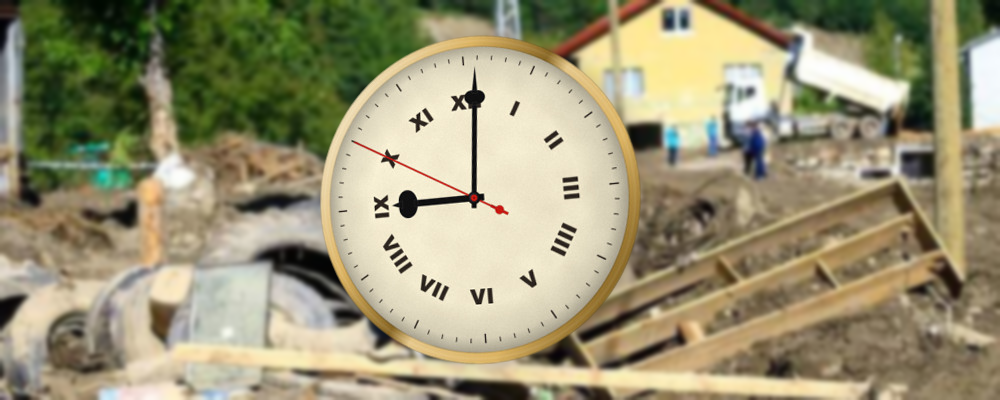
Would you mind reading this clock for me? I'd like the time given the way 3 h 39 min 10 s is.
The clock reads 9 h 00 min 50 s
